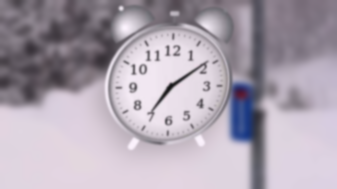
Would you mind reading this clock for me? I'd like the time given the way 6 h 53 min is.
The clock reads 7 h 09 min
